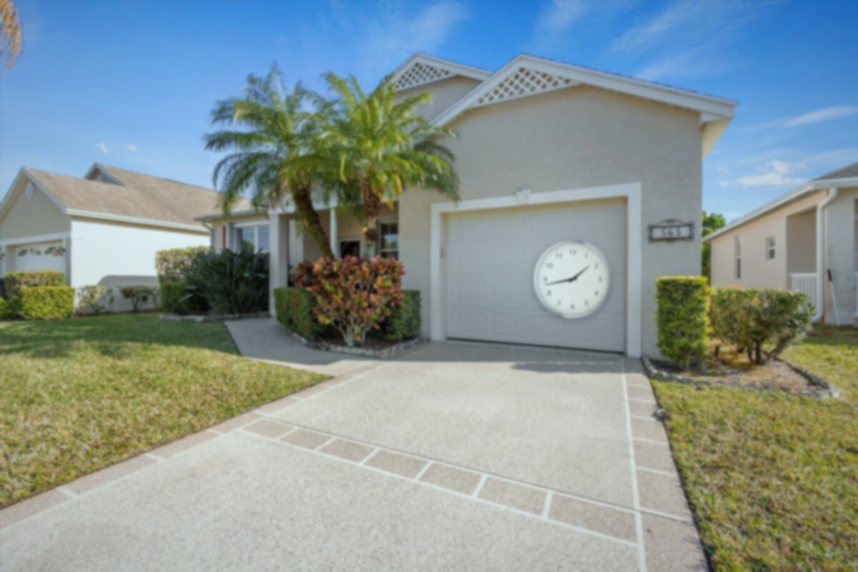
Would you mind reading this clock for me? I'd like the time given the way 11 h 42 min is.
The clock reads 1 h 43 min
